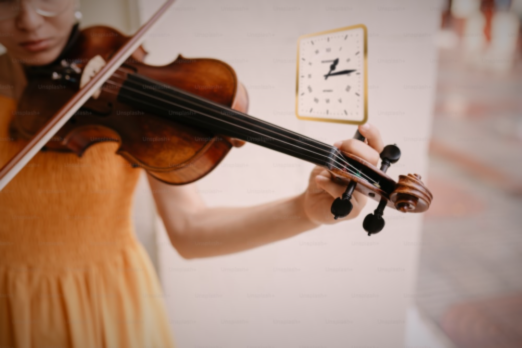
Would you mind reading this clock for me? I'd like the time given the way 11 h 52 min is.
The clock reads 1 h 14 min
